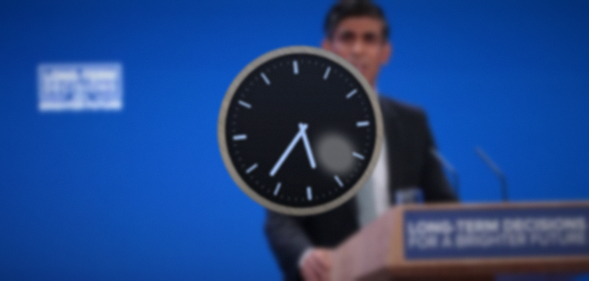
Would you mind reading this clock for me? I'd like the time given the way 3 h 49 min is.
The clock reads 5 h 37 min
